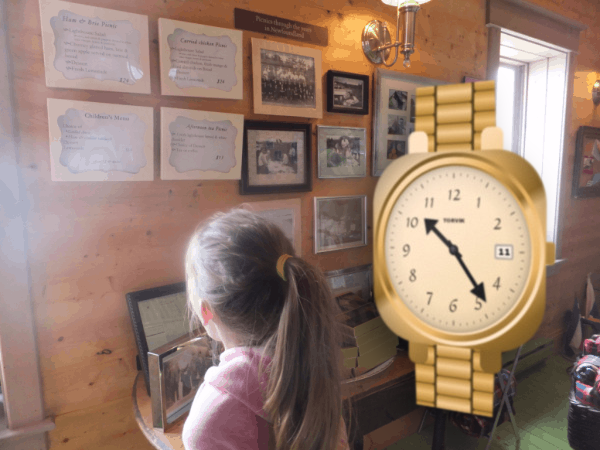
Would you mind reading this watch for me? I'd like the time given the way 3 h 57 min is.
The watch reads 10 h 24 min
